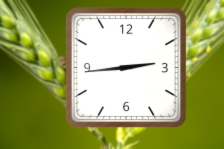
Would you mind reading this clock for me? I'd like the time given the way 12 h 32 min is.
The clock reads 2 h 44 min
